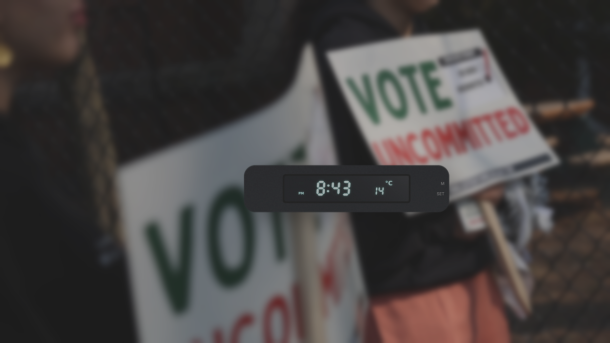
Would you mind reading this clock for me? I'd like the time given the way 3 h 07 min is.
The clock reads 8 h 43 min
